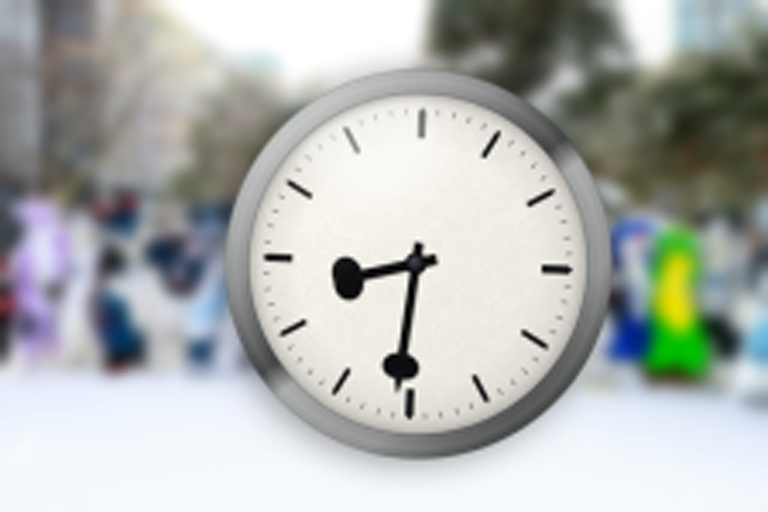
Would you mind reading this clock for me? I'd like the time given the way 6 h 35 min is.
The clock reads 8 h 31 min
